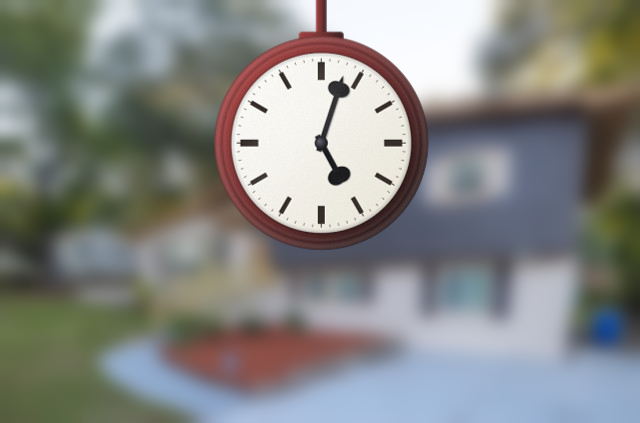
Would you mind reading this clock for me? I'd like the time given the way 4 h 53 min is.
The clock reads 5 h 03 min
